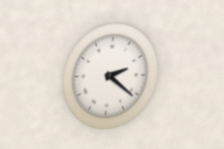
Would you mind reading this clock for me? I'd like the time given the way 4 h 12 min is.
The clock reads 2 h 21 min
